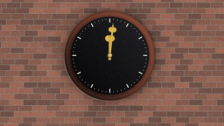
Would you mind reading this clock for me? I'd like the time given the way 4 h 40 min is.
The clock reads 12 h 01 min
